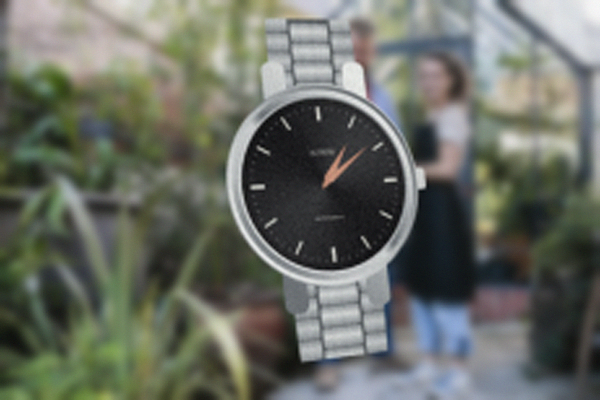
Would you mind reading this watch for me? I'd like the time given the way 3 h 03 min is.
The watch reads 1 h 09 min
